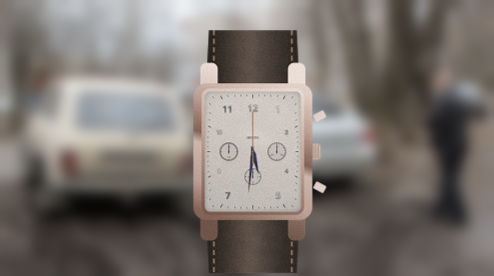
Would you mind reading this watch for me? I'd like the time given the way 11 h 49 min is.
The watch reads 5 h 31 min
